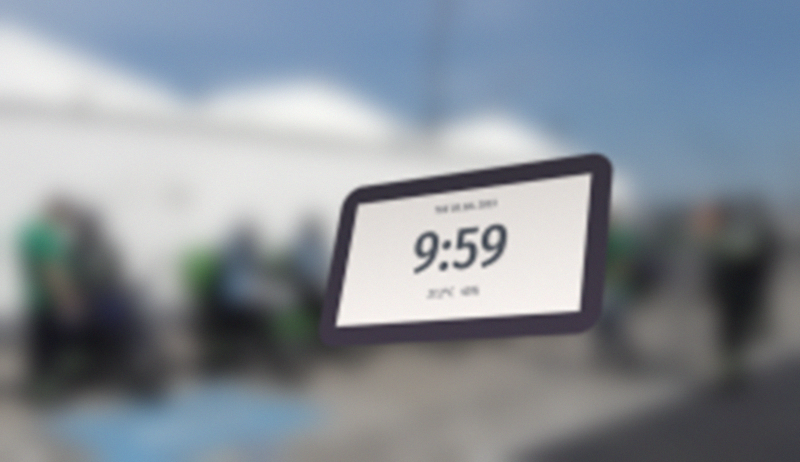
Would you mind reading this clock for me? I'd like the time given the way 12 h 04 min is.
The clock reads 9 h 59 min
